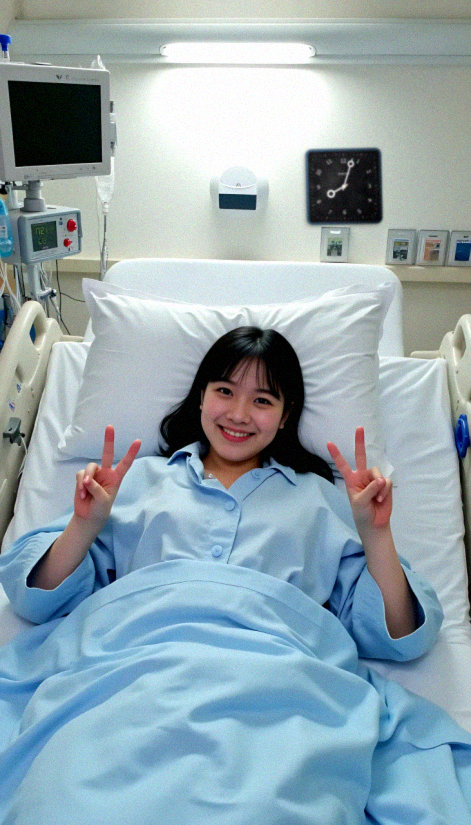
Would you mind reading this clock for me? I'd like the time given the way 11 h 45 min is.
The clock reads 8 h 03 min
